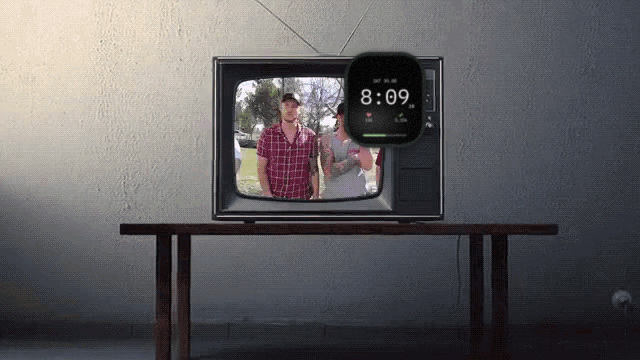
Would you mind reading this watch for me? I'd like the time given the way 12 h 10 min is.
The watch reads 8 h 09 min
